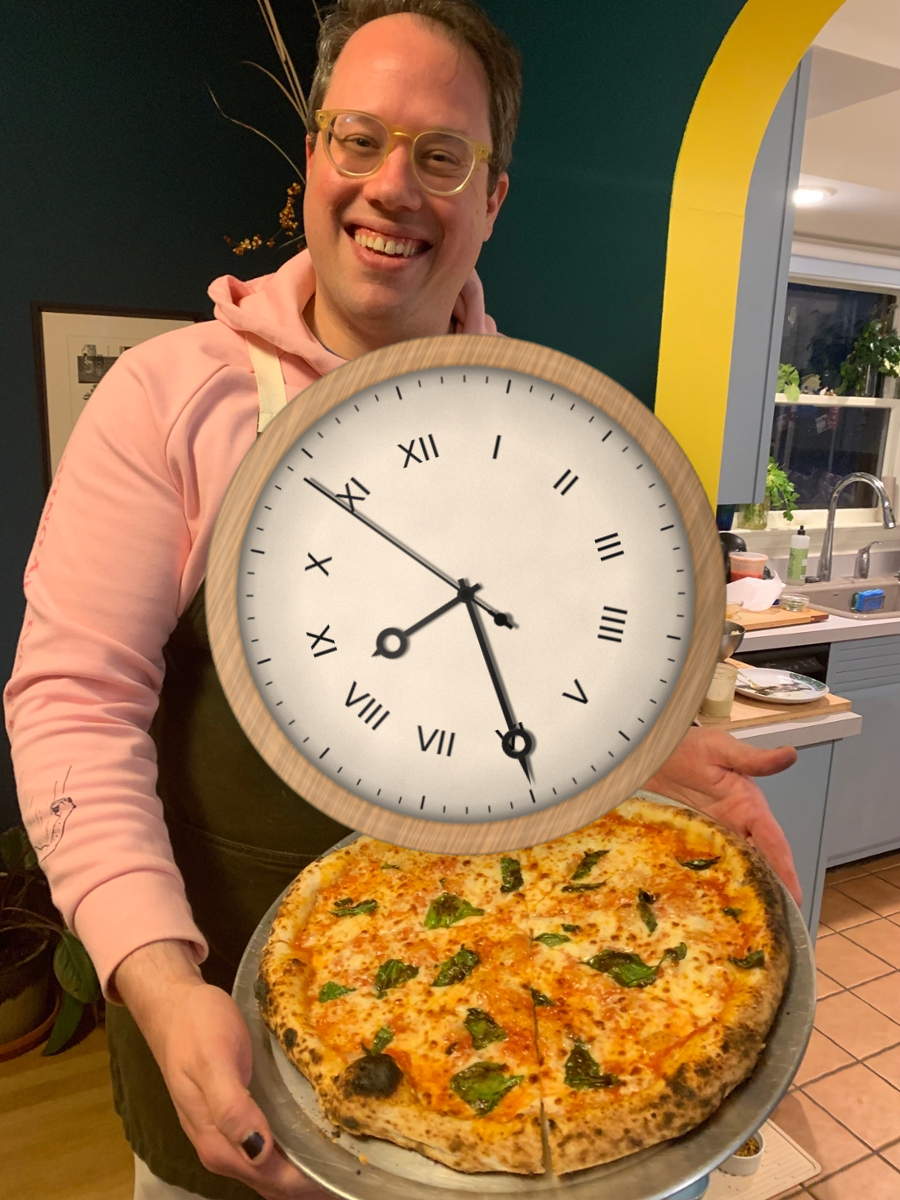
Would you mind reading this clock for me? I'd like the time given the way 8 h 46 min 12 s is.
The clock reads 8 h 29 min 54 s
